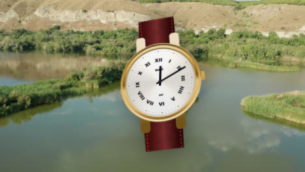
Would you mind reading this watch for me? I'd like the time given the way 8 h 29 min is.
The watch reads 12 h 11 min
